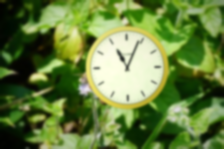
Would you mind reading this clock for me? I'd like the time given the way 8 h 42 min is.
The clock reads 11 h 04 min
